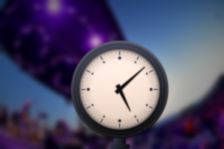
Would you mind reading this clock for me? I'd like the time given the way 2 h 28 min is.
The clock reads 5 h 08 min
